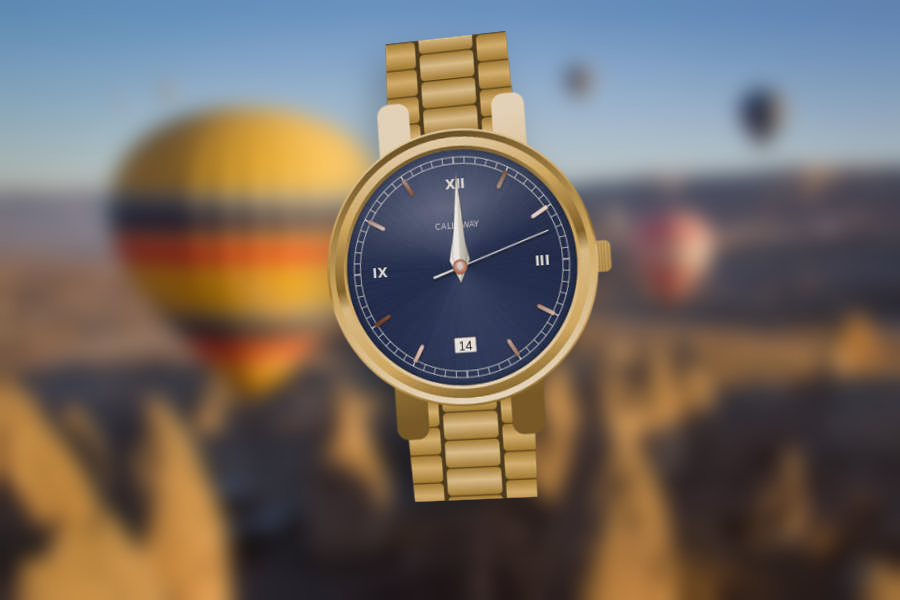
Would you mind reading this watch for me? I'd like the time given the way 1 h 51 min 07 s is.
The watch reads 12 h 00 min 12 s
